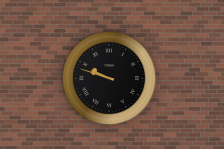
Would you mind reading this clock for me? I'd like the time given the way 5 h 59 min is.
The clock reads 9 h 48 min
